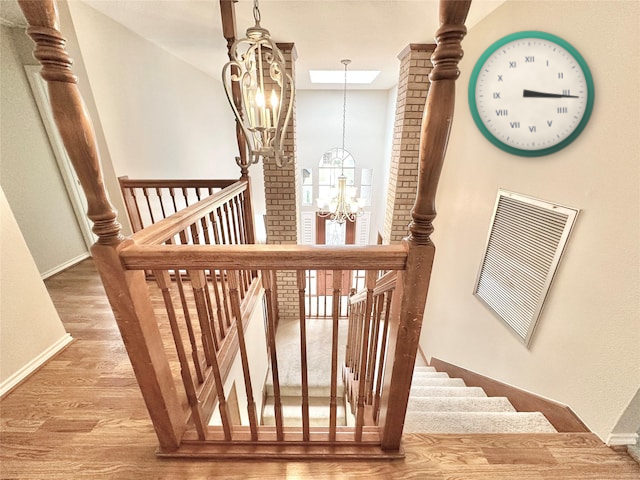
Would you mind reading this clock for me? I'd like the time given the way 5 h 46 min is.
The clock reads 3 h 16 min
